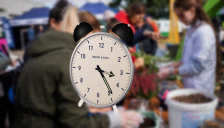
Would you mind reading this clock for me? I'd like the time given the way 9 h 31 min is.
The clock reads 3 h 24 min
